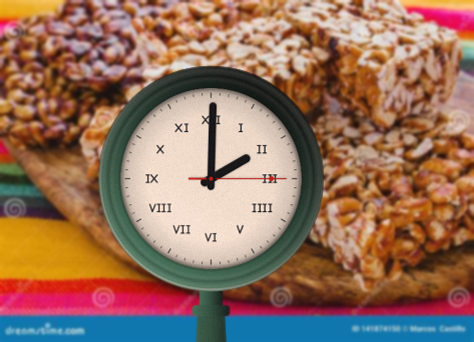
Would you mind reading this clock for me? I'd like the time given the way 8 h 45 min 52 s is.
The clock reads 2 h 00 min 15 s
